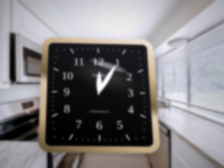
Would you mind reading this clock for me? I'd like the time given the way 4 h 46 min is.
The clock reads 12 h 05 min
